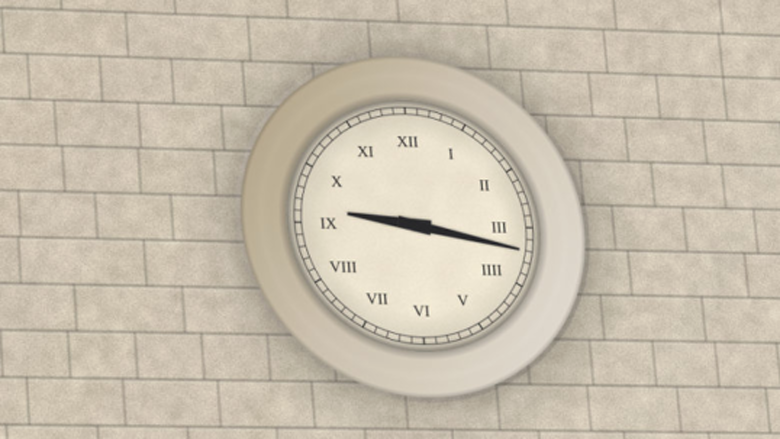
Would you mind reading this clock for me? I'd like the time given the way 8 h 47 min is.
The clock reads 9 h 17 min
